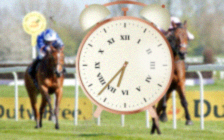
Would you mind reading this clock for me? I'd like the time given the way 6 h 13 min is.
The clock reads 6 h 37 min
